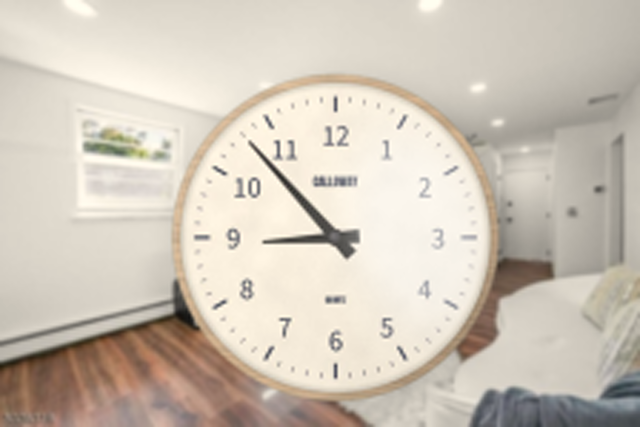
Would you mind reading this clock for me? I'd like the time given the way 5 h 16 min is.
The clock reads 8 h 53 min
